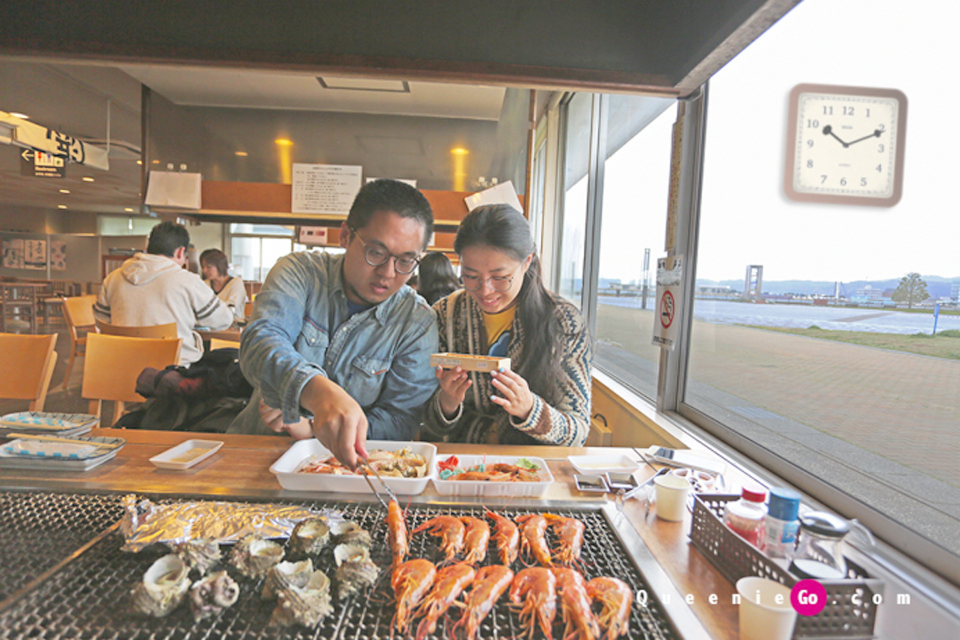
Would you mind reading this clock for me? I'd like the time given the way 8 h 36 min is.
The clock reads 10 h 11 min
